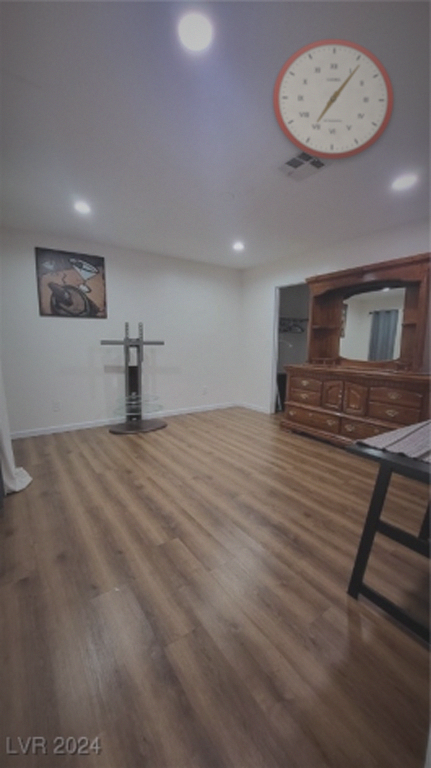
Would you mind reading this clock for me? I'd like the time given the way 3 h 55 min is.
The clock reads 7 h 06 min
